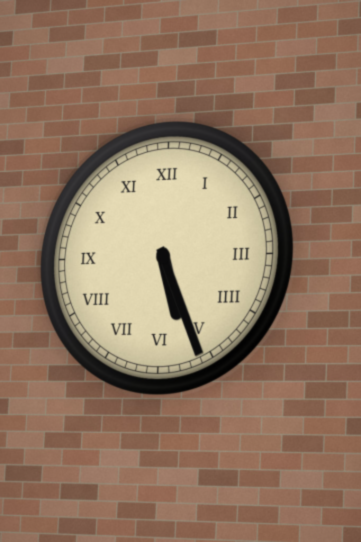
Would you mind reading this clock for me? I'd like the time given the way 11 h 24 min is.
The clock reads 5 h 26 min
